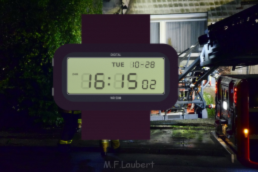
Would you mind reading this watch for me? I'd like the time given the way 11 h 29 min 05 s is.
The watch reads 16 h 15 min 02 s
